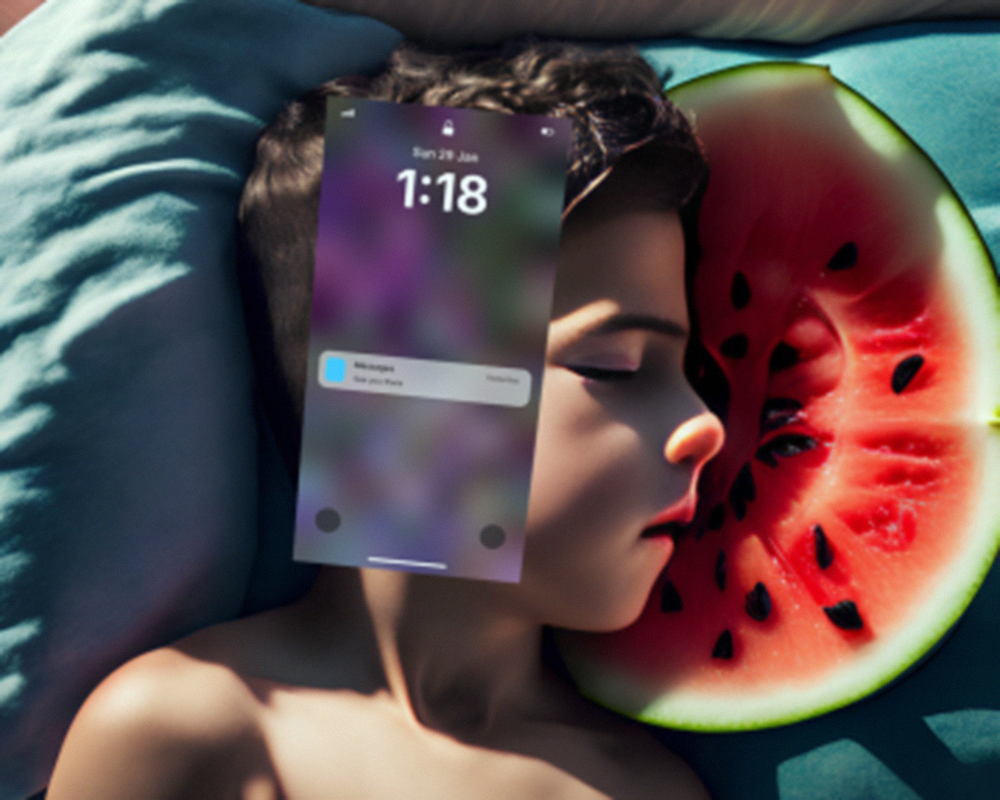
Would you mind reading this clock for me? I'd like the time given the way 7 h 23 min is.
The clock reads 1 h 18 min
